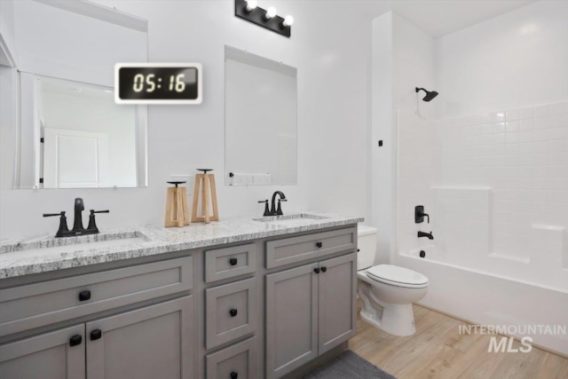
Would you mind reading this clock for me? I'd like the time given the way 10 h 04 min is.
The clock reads 5 h 16 min
